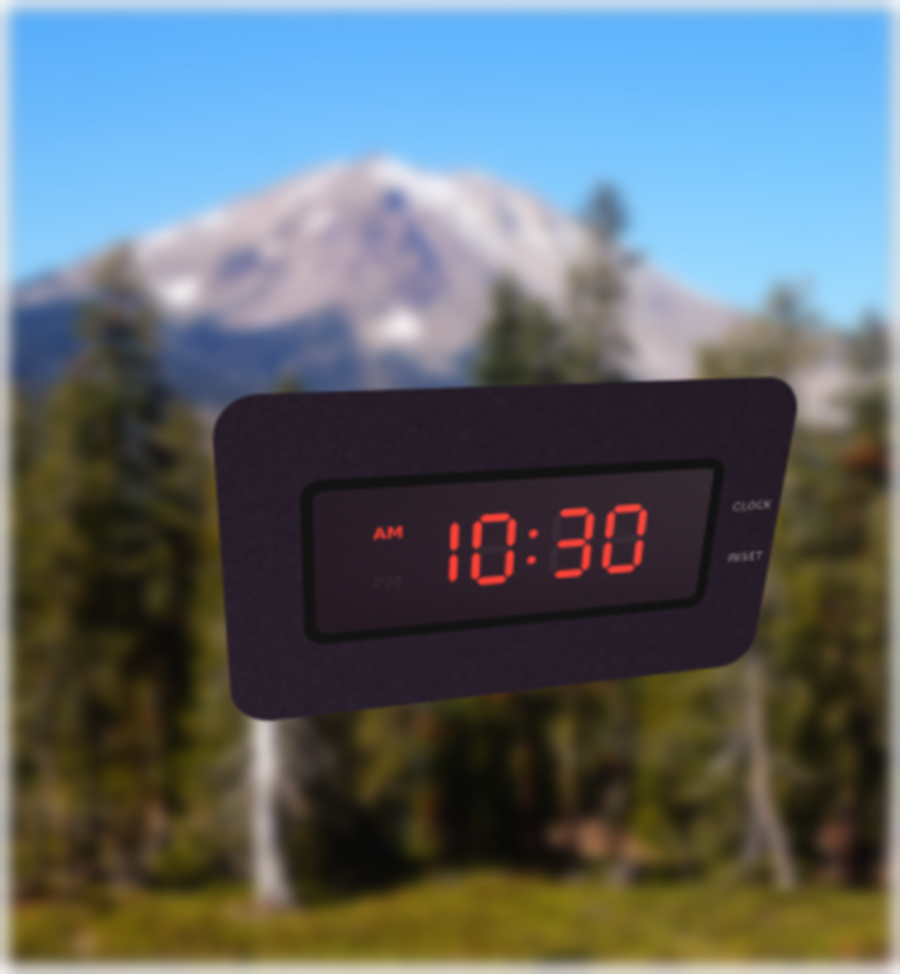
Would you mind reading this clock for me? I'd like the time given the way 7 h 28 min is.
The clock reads 10 h 30 min
